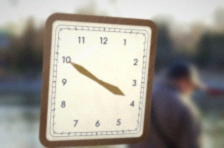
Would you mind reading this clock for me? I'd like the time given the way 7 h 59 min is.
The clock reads 3 h 50 min
